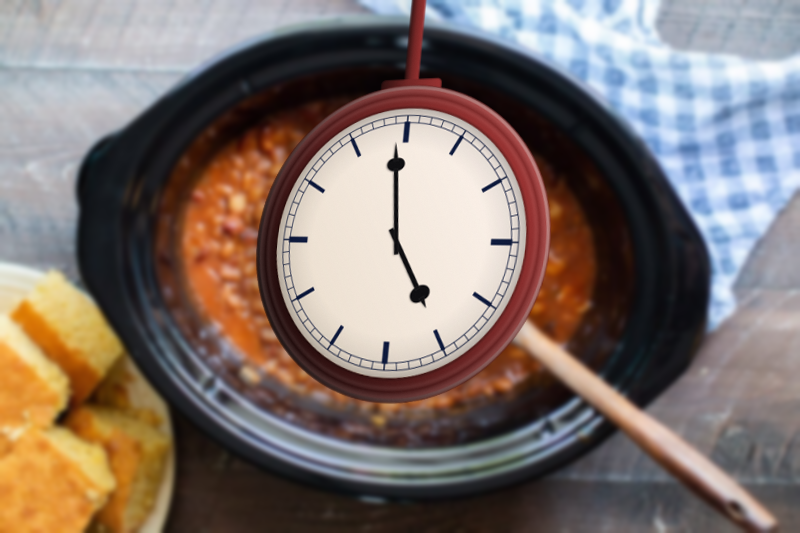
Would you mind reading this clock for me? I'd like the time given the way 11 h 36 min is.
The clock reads 4 h 59 min
